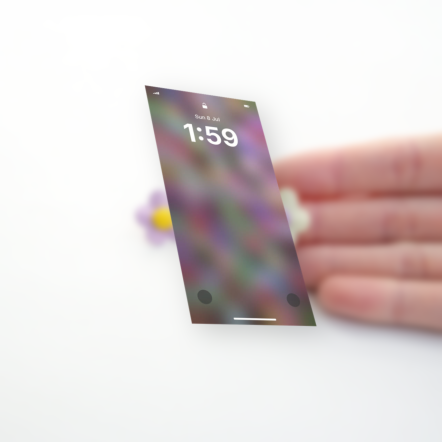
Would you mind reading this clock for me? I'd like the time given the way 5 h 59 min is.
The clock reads 1 h 59 min
